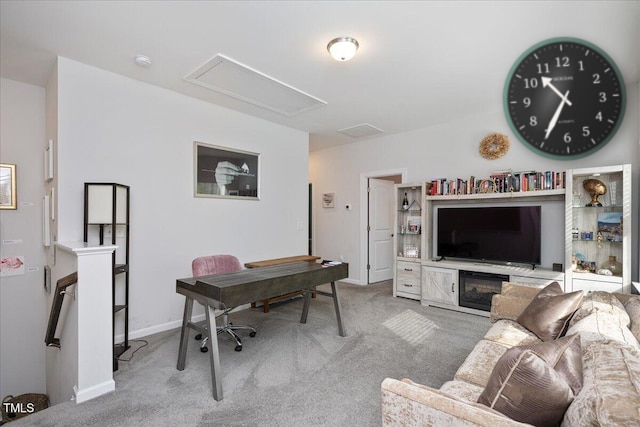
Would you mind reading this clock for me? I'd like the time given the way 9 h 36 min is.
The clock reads 10 h 35 min
